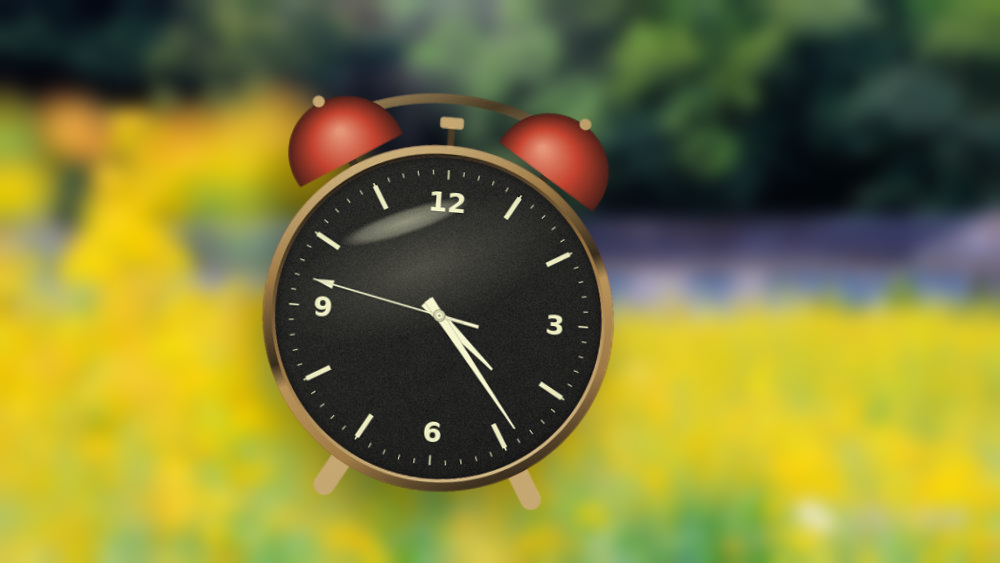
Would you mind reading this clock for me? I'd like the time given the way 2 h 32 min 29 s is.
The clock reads 4 h 23 min 47 s
